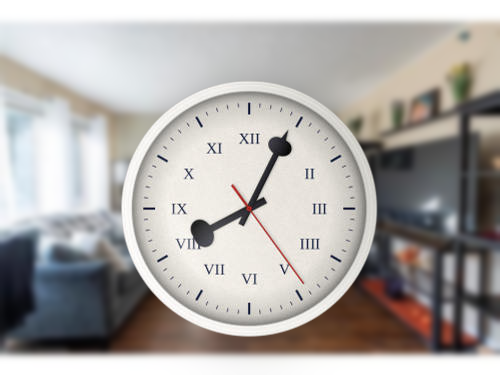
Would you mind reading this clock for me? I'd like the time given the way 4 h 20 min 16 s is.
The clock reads 8 h 04 min 24 s
